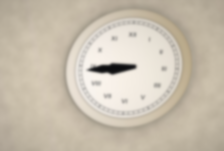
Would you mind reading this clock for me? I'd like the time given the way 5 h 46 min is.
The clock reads 8 h 44 min
